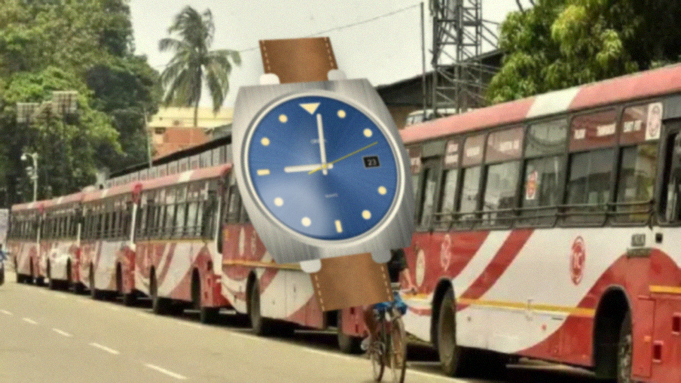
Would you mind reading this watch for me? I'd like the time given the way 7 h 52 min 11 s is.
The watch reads 9 h 01 min 12 s
